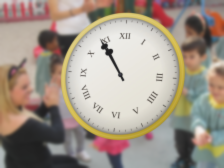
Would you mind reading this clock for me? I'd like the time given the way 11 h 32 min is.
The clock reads 10 h 54 min
